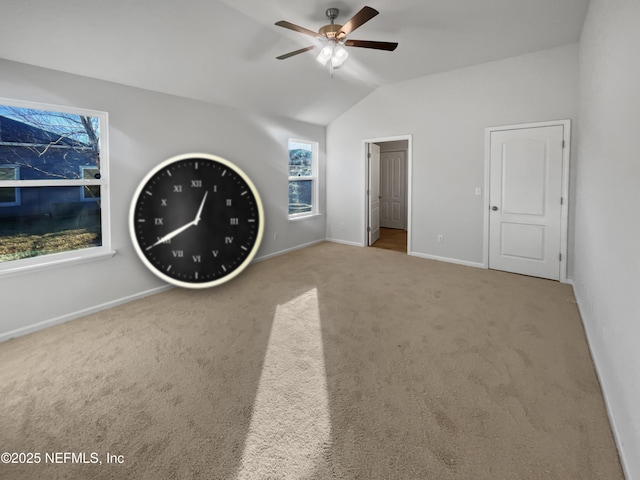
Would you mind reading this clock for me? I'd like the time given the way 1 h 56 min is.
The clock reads 12 h 40 min
